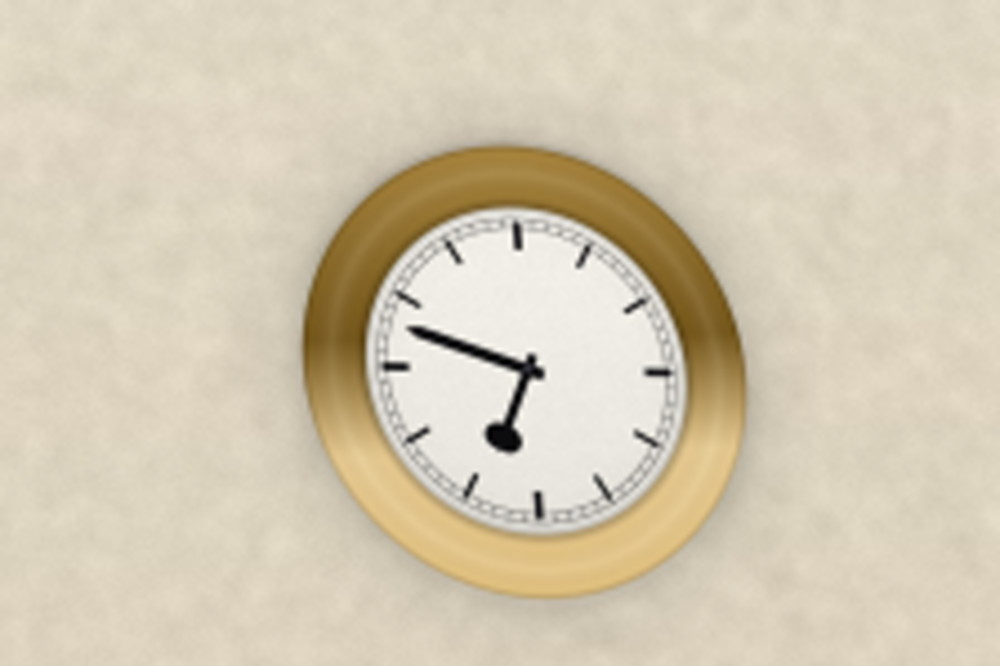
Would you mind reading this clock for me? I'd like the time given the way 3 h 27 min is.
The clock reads 6 h 48 min
